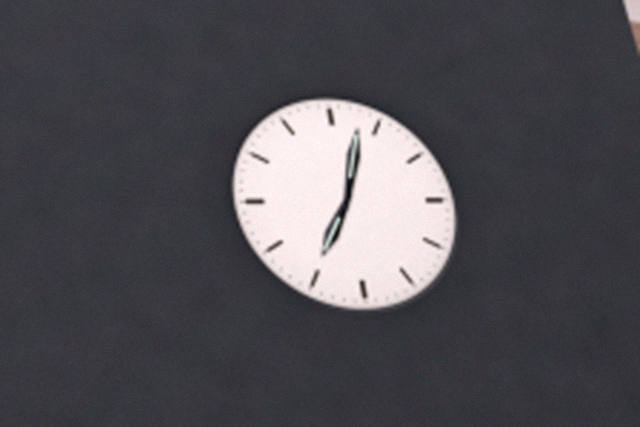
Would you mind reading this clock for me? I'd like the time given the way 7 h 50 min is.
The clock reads 7 h 03 min
